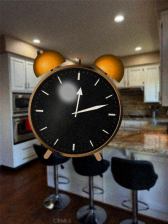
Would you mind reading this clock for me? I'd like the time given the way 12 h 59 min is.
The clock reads 12 h 12 min
